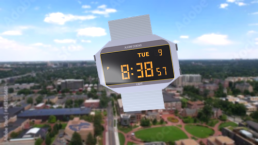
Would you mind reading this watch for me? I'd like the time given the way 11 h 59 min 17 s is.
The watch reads 8 h 38 min 57 s
